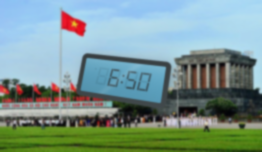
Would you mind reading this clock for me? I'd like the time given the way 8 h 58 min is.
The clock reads 6 h 50 min
